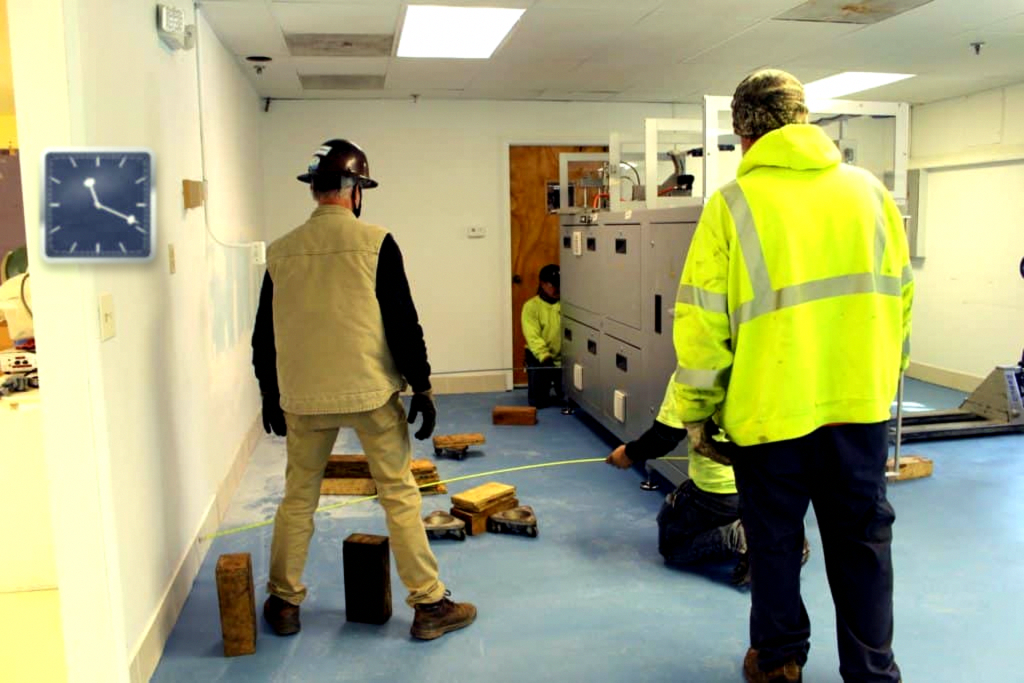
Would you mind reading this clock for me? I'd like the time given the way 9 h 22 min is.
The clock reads 11 h 19 min
